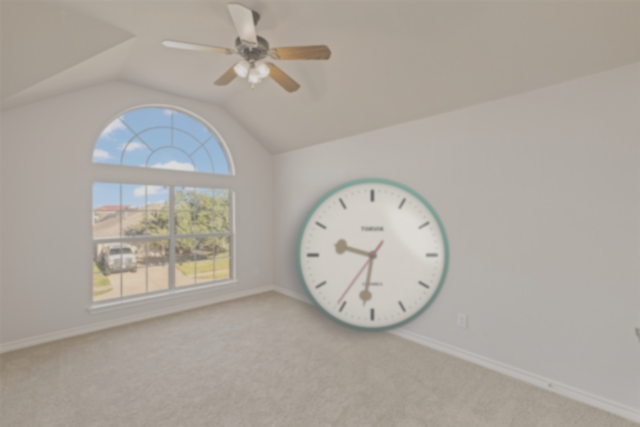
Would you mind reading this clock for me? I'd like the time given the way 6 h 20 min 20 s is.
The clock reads 9 h 31 min 36 s
